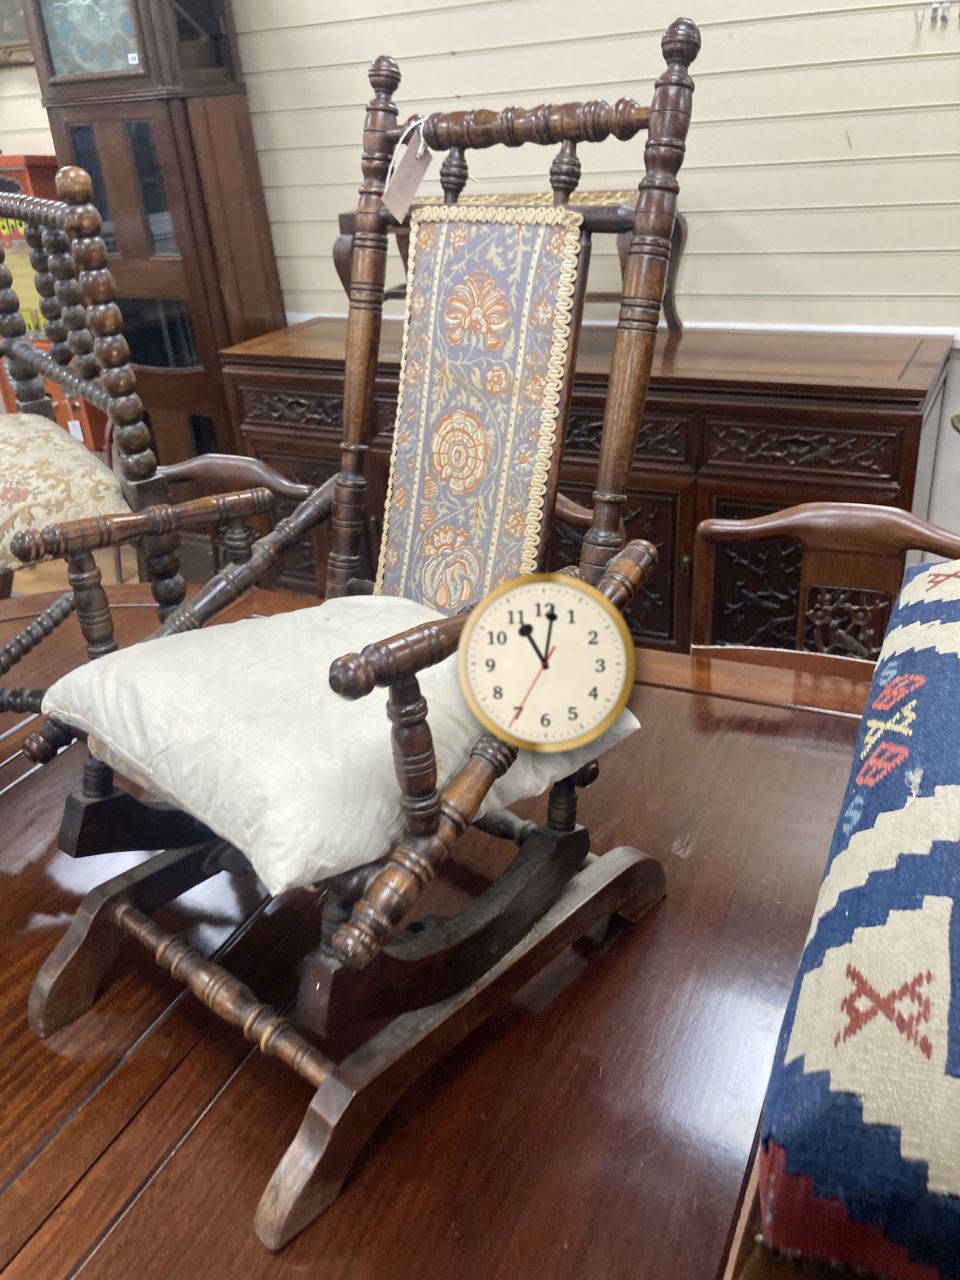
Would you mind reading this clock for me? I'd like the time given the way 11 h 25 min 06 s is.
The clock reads 11 h 01 min 35 s
